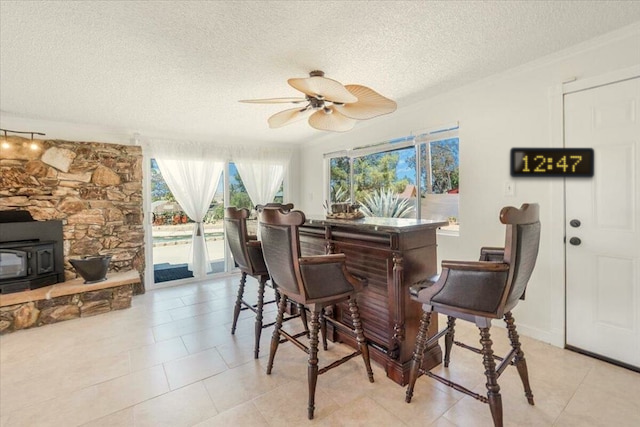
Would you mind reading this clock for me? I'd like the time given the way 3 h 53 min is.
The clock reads 12 h 47 min
